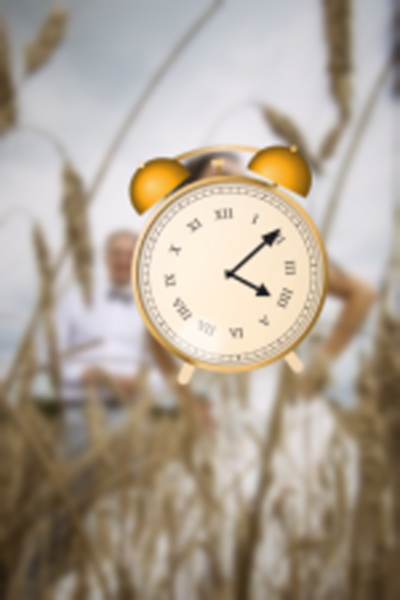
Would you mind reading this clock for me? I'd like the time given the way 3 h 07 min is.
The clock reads 4 h 09 min
